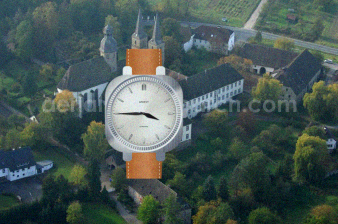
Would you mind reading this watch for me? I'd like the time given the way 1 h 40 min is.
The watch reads 3 h 45 min
